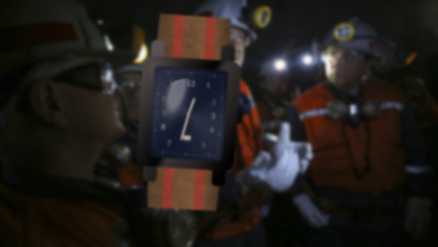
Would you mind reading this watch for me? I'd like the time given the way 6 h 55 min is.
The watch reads 12 h 32 min
